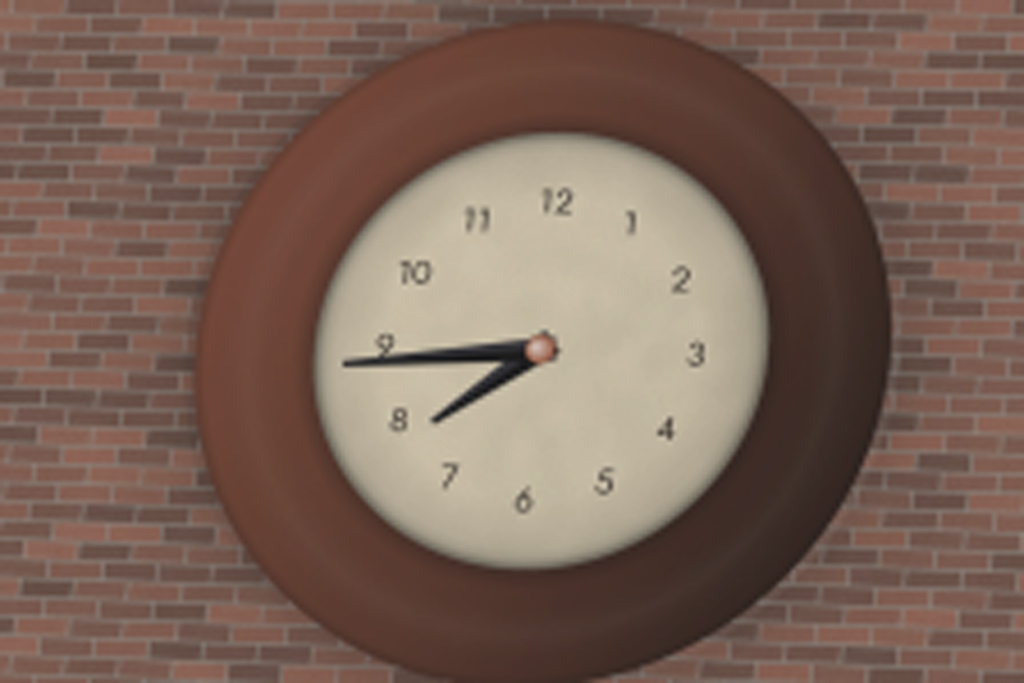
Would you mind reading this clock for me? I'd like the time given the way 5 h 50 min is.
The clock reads 7 h 44 min
